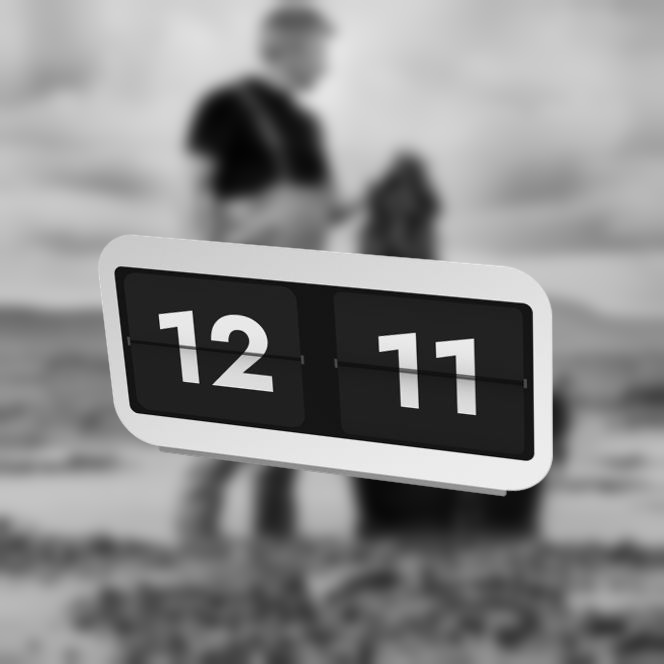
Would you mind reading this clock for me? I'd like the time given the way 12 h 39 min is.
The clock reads 12 h 11 min
